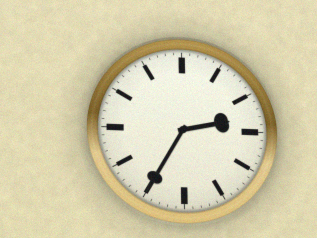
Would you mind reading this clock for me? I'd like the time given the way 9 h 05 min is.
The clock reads 2 h 35 min
